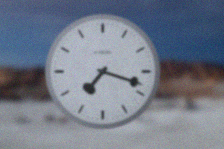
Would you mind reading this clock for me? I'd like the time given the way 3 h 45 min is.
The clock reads 7 h 18 min
